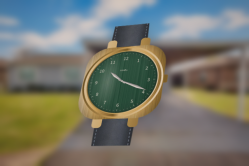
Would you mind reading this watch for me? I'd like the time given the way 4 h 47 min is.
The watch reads 10 h 19 min
